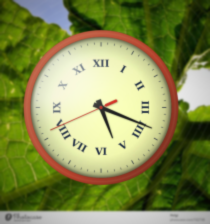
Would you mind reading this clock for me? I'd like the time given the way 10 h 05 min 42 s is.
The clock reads 5 h 18 min 41 s
